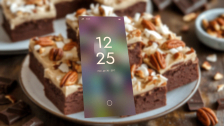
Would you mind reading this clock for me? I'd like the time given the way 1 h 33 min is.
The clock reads 12 h 25 min
